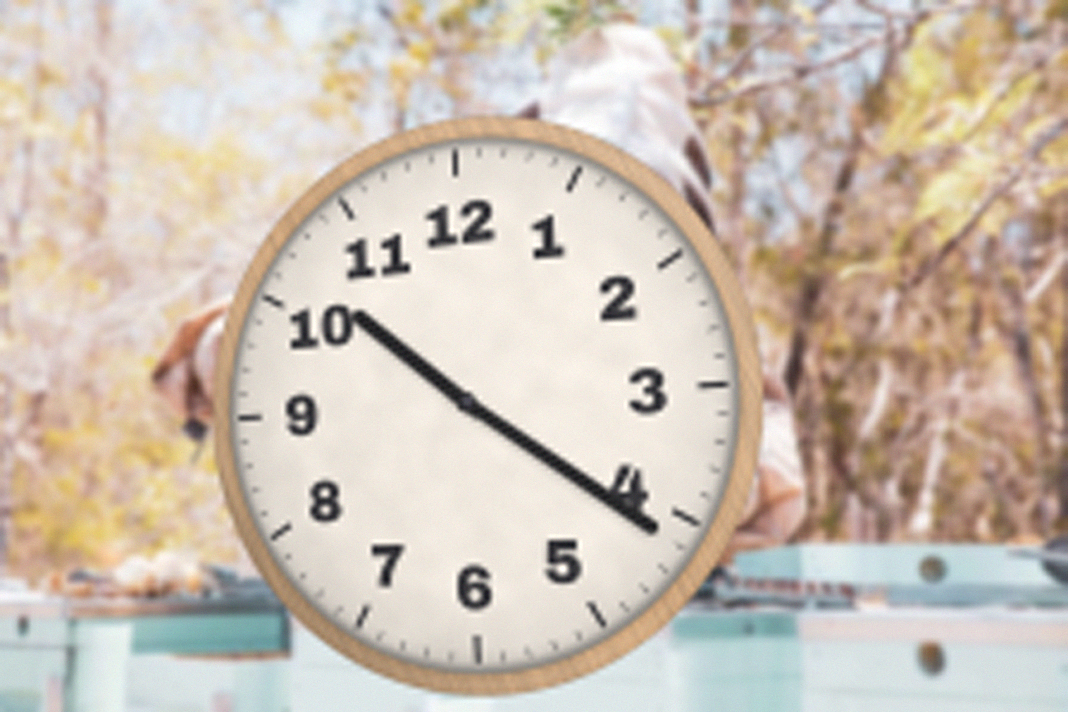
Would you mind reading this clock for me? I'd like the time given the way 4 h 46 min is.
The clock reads 10 h 21 min
